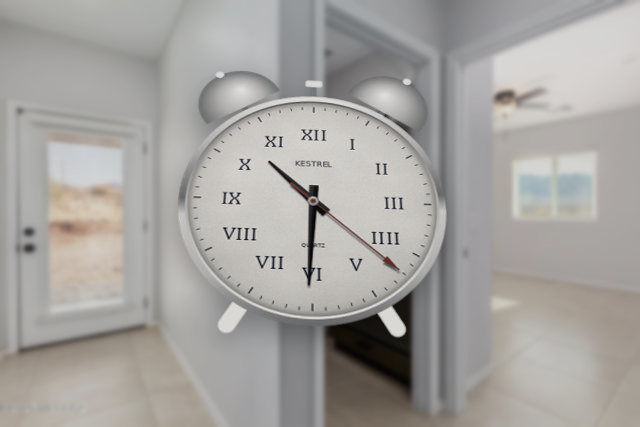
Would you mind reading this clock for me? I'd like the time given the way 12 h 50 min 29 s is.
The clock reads 10 h 30 min 22 s
